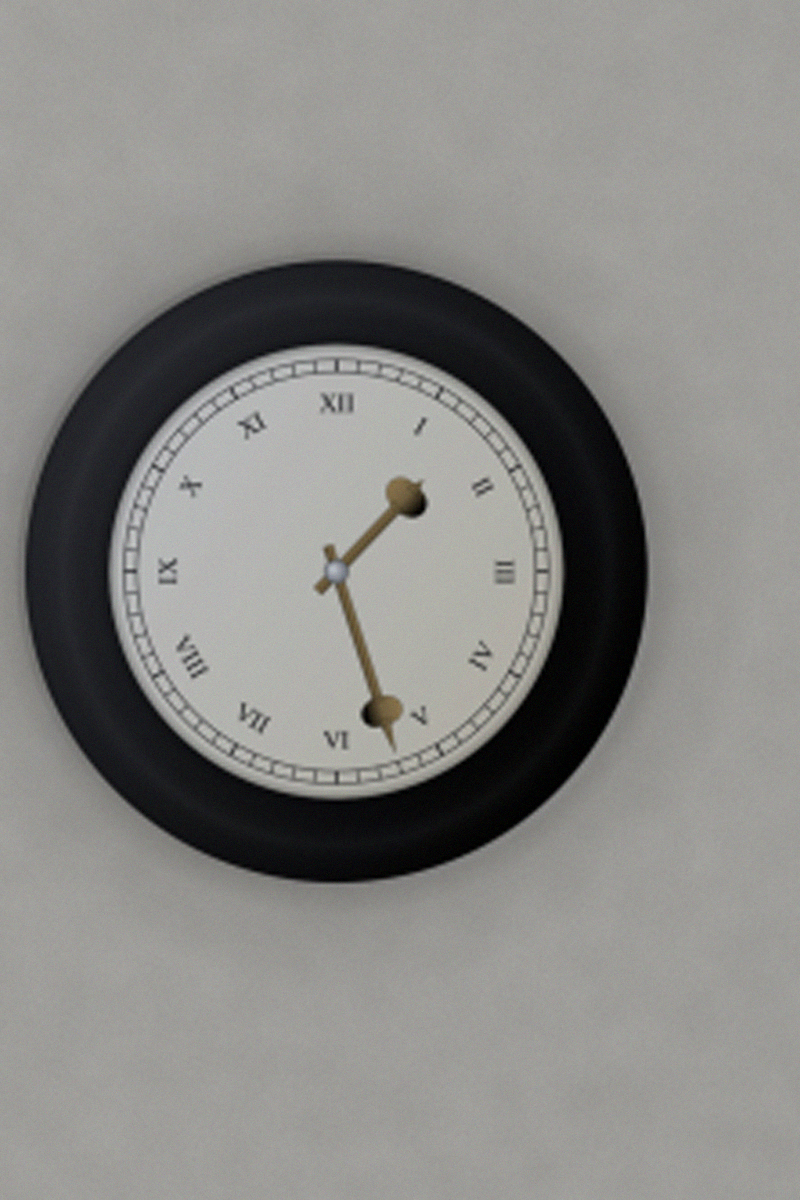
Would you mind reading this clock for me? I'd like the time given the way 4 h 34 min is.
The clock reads 1 h 27 min
